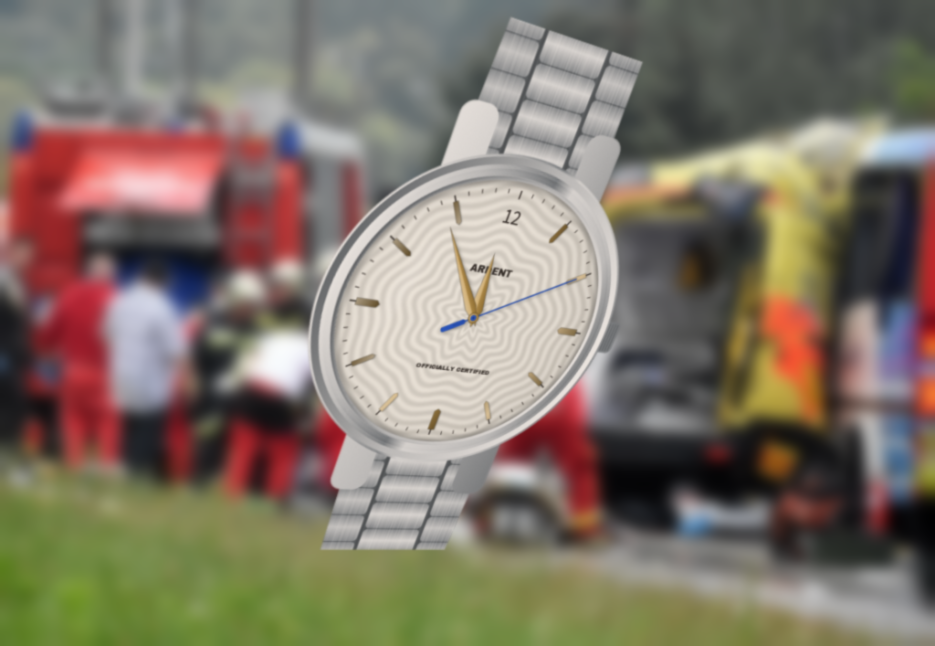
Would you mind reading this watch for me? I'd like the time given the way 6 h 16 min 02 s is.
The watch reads 11 h 54 min 10 s
